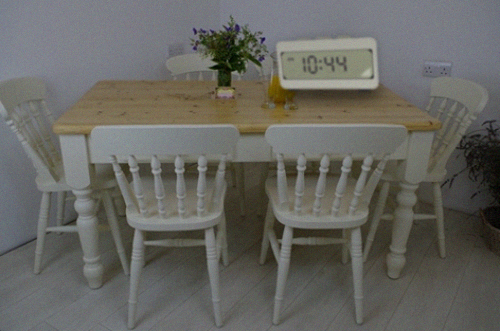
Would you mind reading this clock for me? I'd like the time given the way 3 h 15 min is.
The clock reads 10 h 44 min
